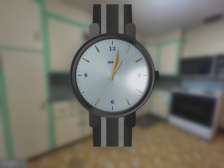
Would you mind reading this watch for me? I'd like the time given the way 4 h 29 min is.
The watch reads 1 h 02 min
